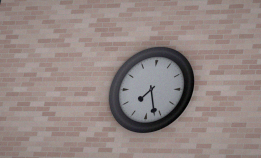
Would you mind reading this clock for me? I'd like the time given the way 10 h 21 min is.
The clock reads 7 h 27 min
